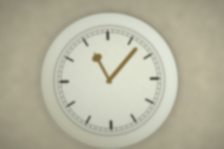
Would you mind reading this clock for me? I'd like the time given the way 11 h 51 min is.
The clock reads 11 h 07 min
